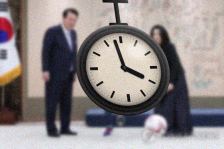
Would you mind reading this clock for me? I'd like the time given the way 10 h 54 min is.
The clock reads 3 h 58 min
